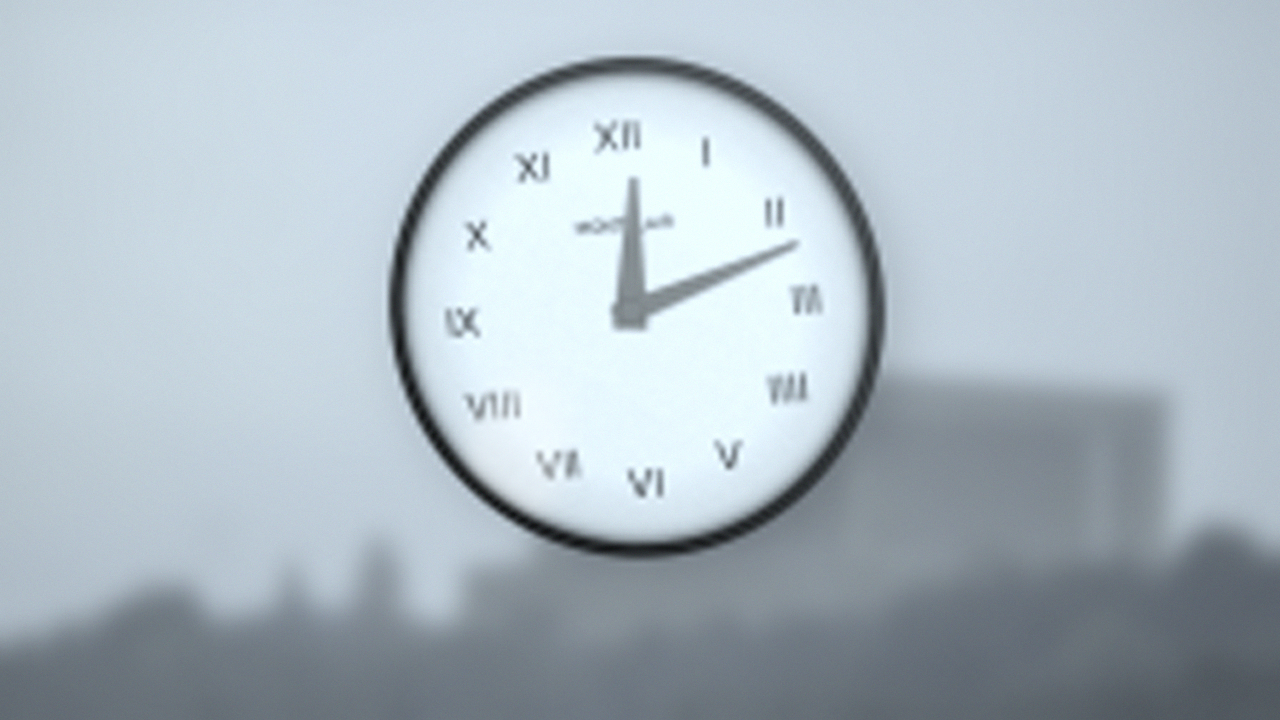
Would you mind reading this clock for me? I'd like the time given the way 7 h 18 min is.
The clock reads 12 h 12 min
